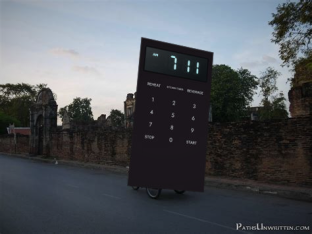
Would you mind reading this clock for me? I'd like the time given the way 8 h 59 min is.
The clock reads 7 h 11 min
